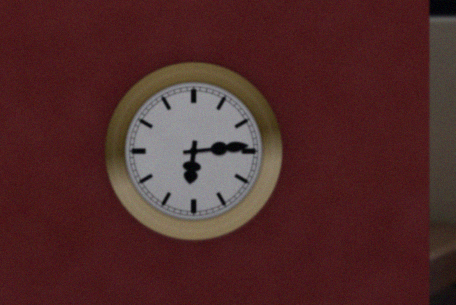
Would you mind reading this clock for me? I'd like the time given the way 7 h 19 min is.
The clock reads 6 h 14 min
